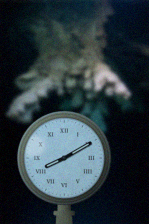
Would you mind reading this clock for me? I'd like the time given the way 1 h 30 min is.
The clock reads 8 h 10 min
